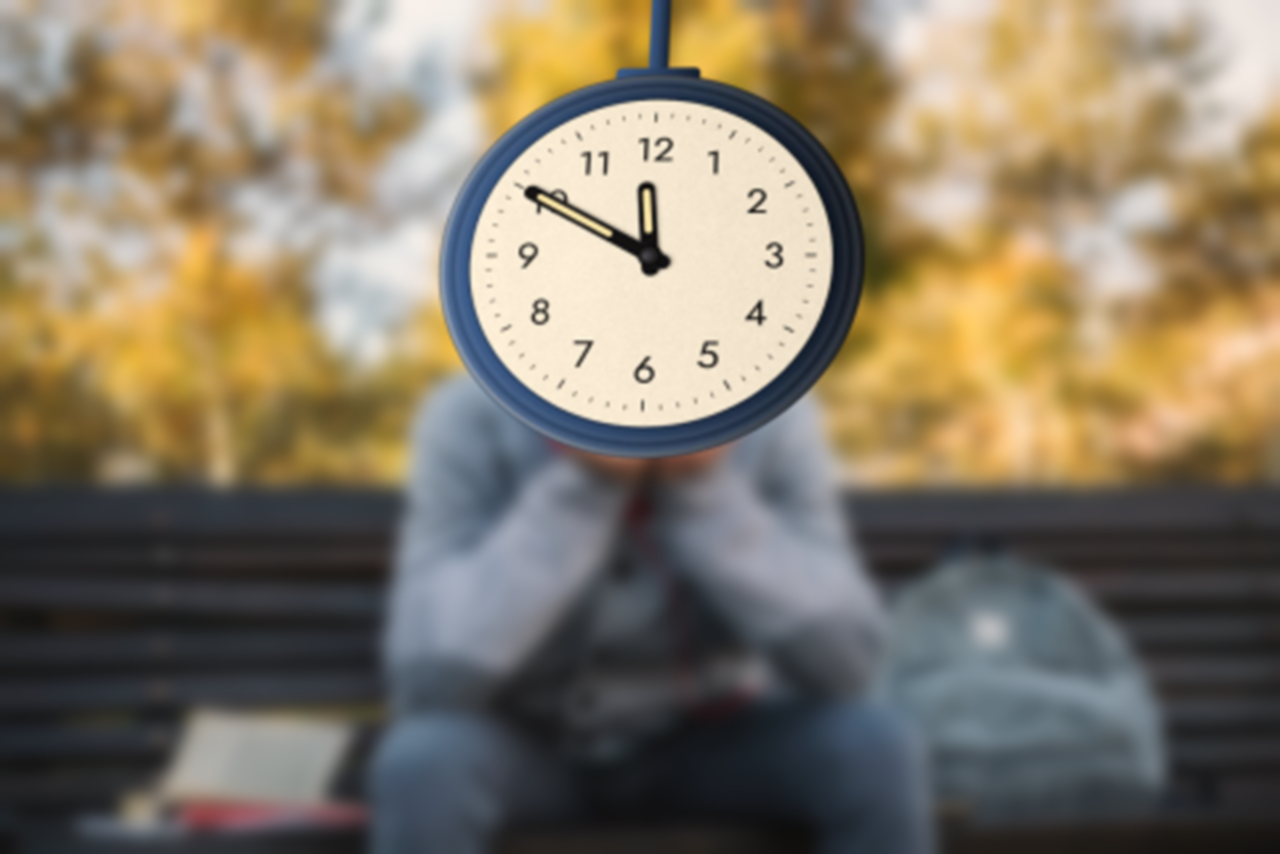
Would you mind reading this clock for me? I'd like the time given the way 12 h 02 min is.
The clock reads 11 h 50 min
